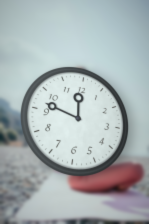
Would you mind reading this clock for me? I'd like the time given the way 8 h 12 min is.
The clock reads 11 h 47 min
